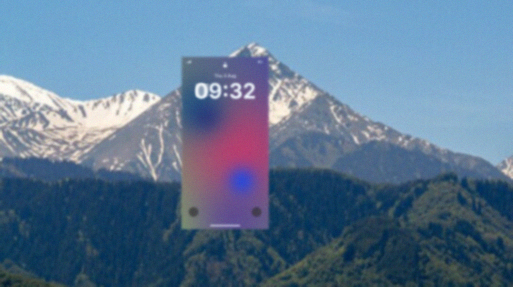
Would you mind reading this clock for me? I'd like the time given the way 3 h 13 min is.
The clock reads 9 h 32 min
